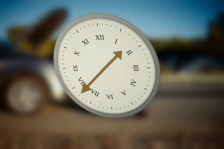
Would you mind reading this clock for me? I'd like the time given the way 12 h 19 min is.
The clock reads 1 h 38 min
